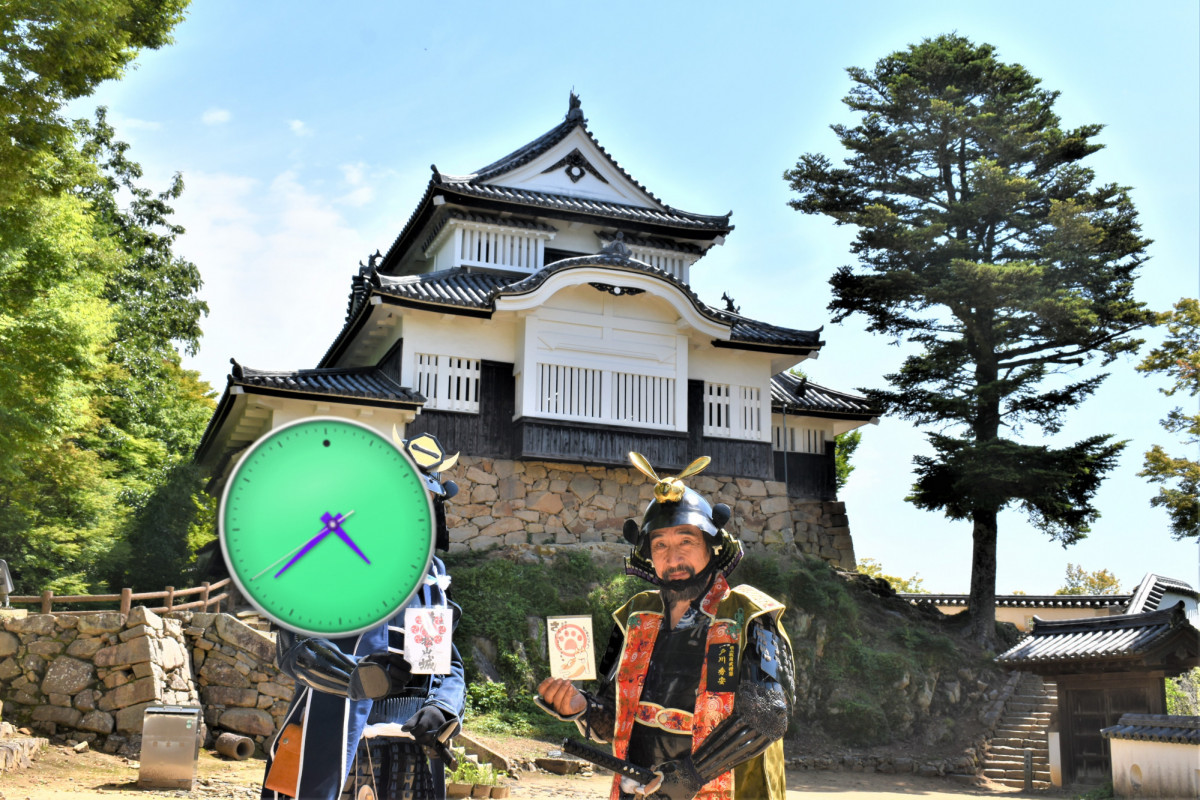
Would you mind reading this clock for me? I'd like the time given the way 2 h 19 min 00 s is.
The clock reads 4 h 38 min 40 s
